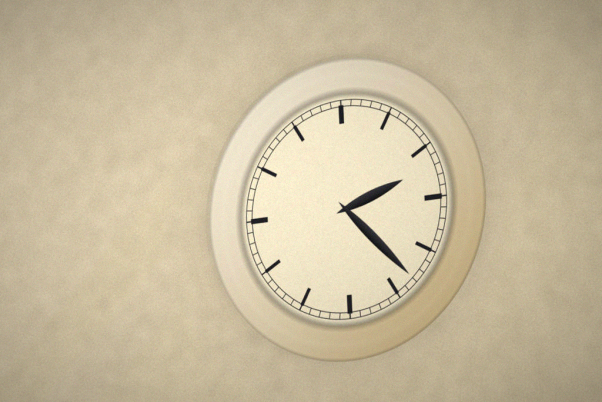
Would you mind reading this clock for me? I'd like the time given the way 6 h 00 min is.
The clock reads 2 h 23 min
